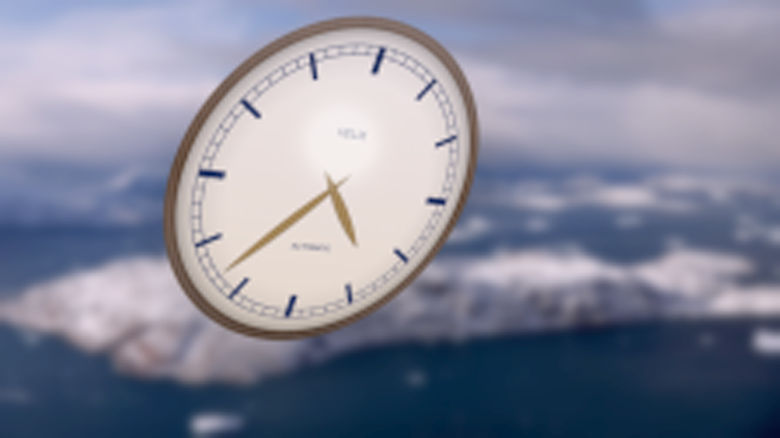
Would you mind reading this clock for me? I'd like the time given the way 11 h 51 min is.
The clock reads 4 h 37 min
